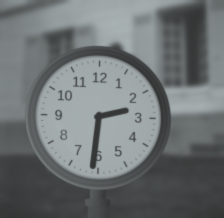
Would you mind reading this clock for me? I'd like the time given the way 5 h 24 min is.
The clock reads 2 h 31 min
